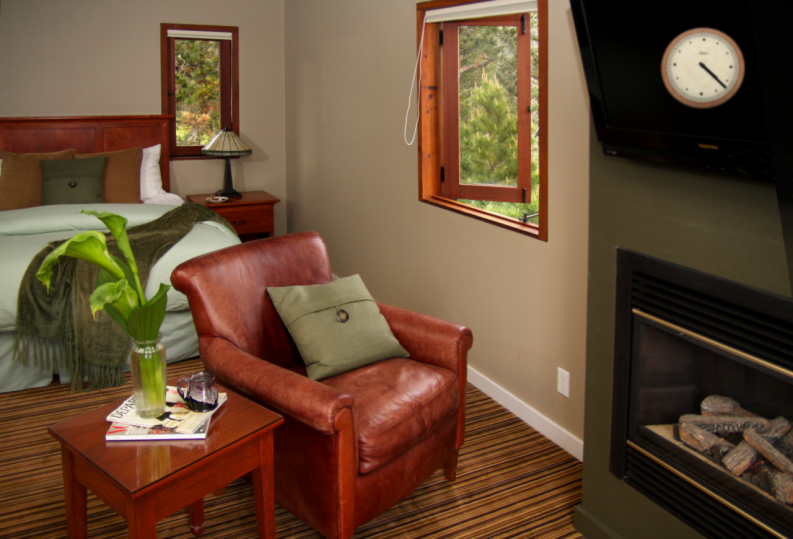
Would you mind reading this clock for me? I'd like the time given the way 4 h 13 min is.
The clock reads 4 h 22 min
